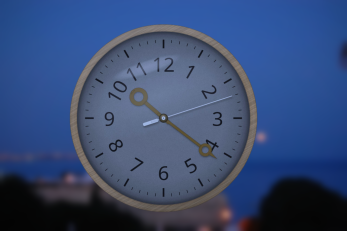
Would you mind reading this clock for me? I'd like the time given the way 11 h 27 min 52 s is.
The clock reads 10 h 21 min 12 s
